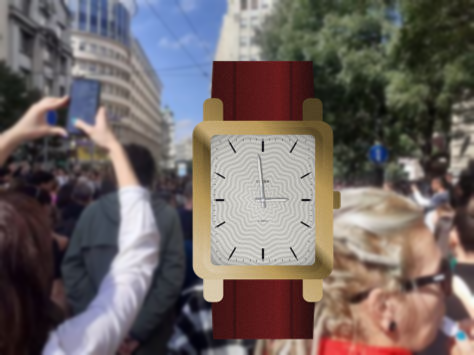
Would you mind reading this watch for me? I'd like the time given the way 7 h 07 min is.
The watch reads 2 h 59 min
